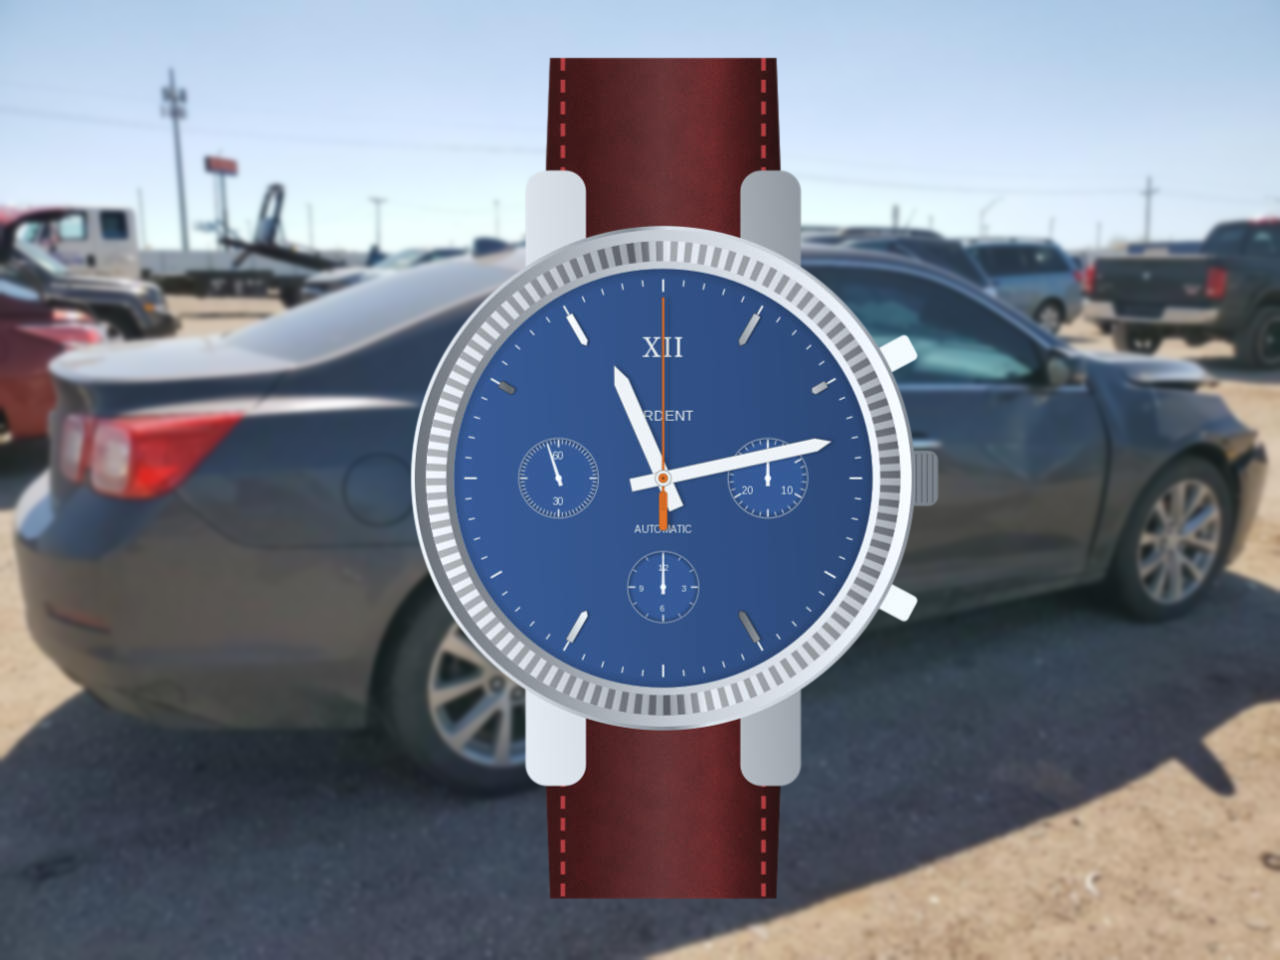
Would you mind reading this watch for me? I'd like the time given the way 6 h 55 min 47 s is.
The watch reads 11 h 12 min 57 s
